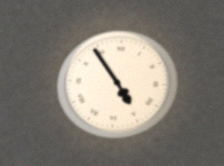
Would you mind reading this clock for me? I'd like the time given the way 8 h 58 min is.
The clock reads 4 h 54 min
